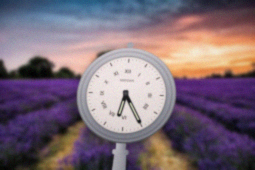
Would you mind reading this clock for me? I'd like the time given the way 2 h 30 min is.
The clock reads 6 h 25 min
